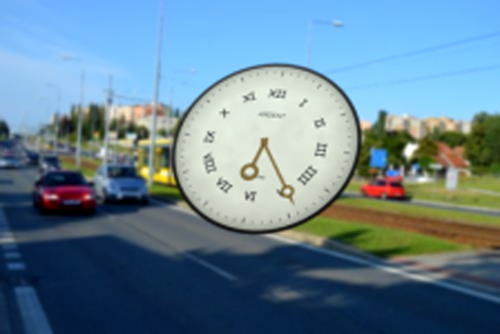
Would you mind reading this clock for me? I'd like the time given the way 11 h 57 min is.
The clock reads 6 h 24 min
